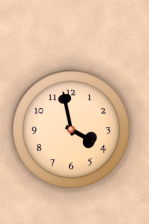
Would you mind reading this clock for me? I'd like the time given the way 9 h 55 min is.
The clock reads 3 h 58 min
